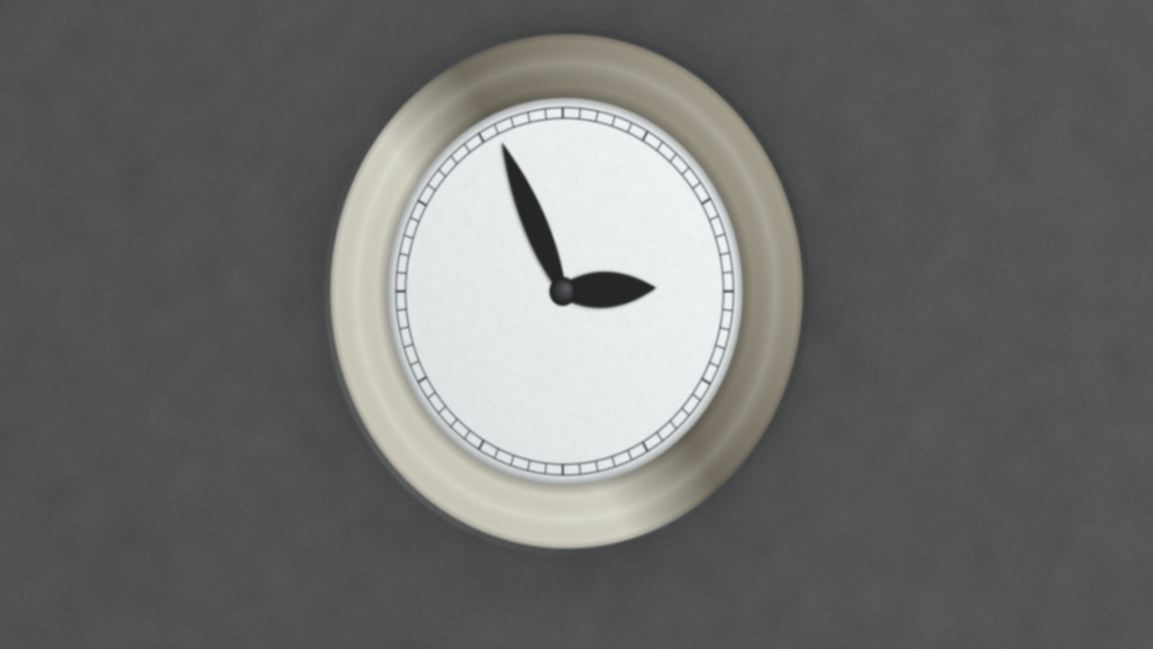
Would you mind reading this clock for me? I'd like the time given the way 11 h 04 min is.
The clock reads 2 h 56 min
